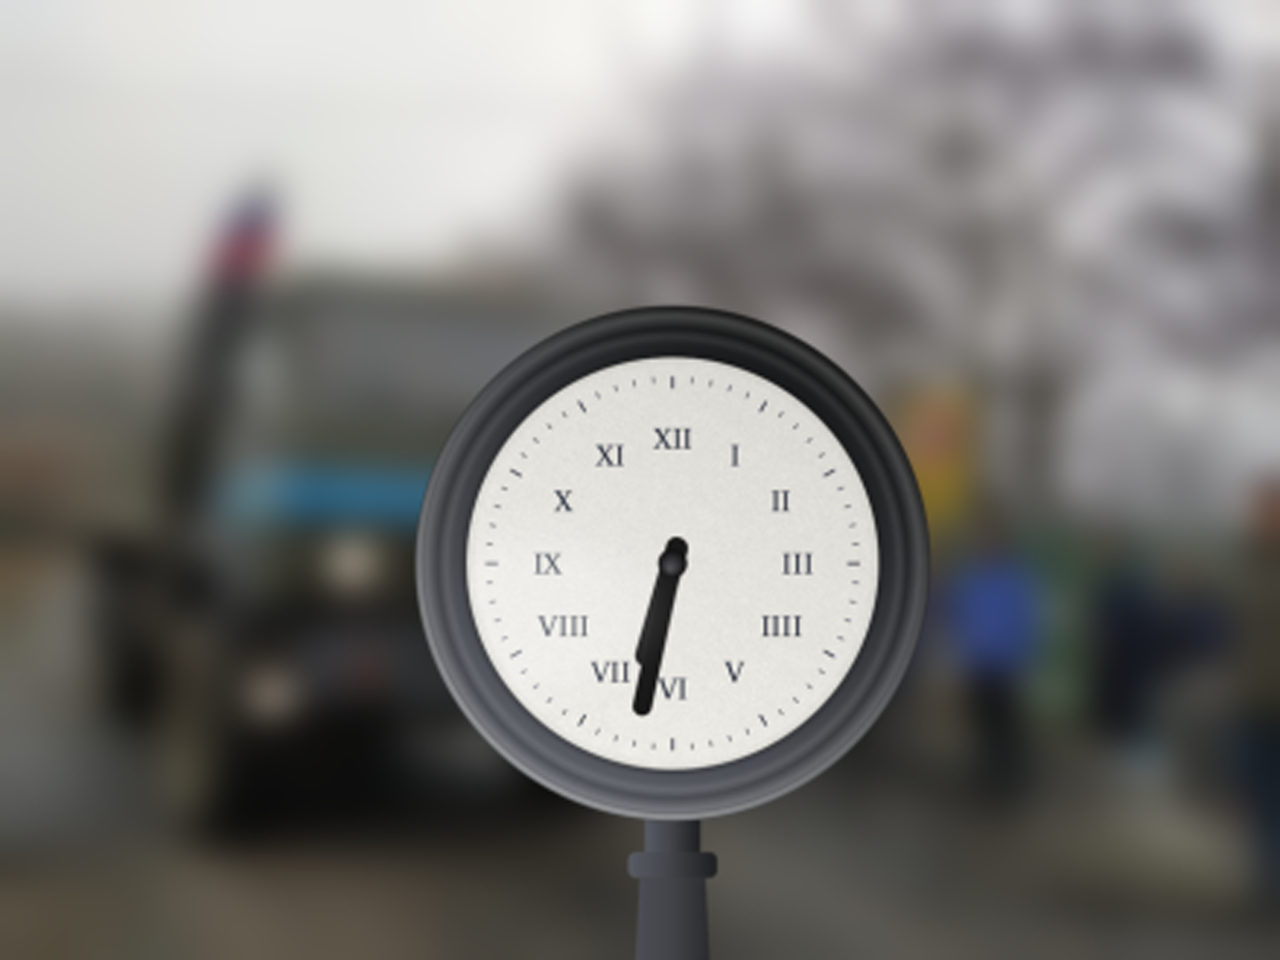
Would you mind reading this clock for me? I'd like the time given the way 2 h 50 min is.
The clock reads 6 h 32 min
